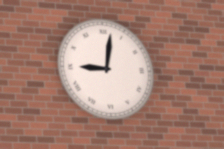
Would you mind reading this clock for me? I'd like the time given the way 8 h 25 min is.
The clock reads 9 h 02 min
